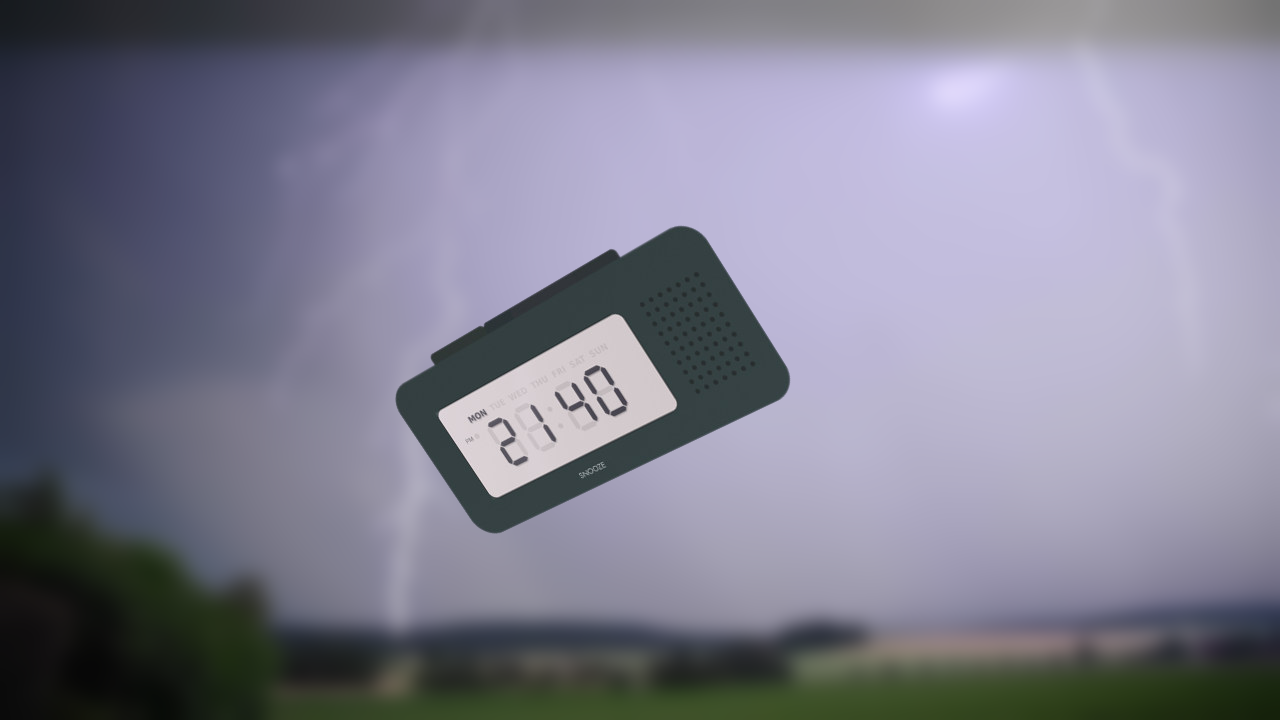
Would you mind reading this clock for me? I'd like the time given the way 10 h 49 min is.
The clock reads 21 h 40 min
